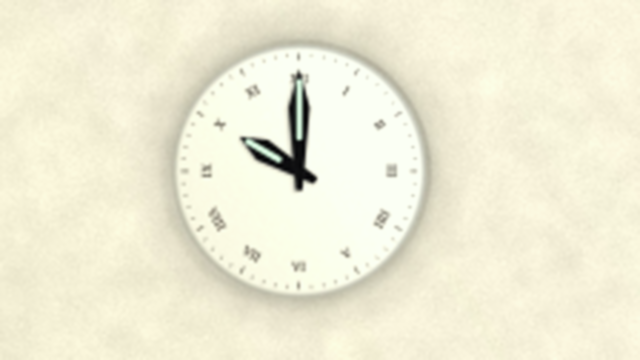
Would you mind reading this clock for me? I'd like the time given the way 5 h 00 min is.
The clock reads 10 h 00 min
